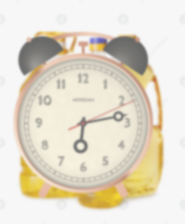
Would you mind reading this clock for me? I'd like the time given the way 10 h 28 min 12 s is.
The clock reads 6 h 13 min 11 s
